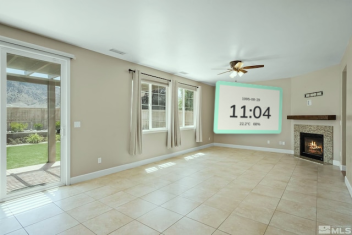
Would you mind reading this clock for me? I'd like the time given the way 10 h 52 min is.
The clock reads 11 h 04 min
